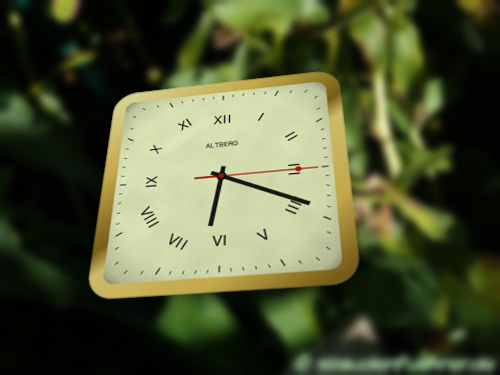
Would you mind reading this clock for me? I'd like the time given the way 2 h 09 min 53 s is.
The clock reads 6 h 19 min 15 s
